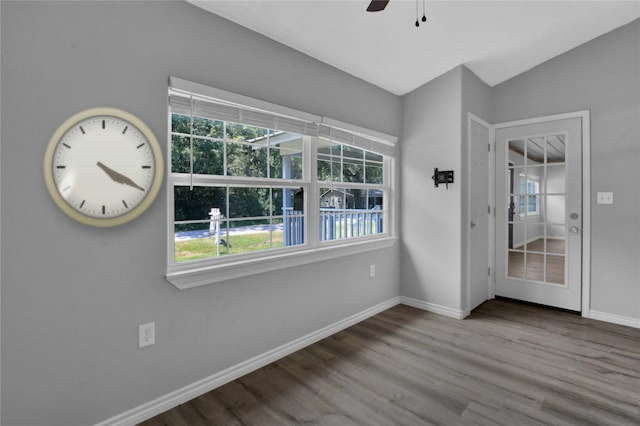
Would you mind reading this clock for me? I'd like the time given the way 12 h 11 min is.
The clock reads 4 h 20 min
